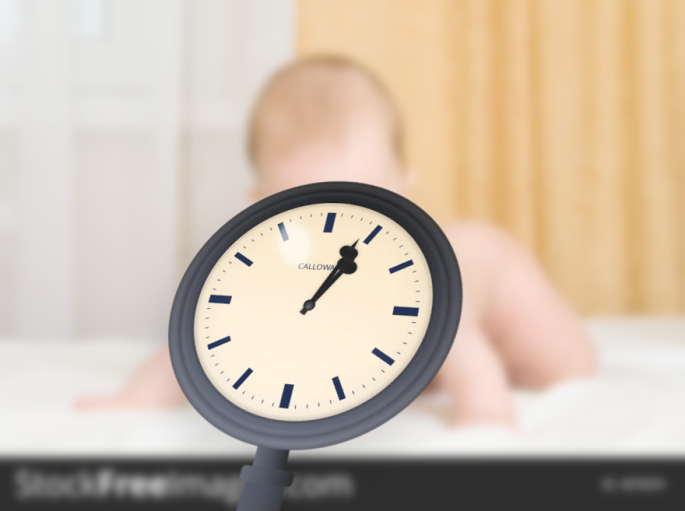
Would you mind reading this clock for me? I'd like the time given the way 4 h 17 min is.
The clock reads 1 h 04 min
